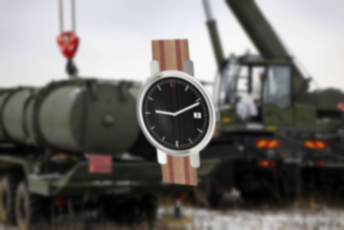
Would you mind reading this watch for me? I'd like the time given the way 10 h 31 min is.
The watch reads 9 h 11 min
